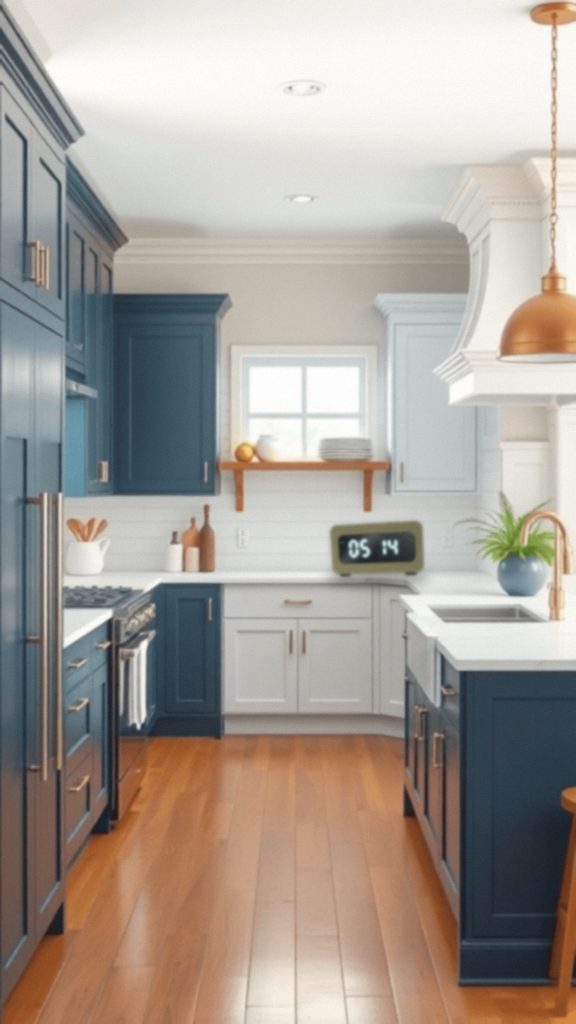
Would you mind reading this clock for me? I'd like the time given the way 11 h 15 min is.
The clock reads 5 h 14 min
